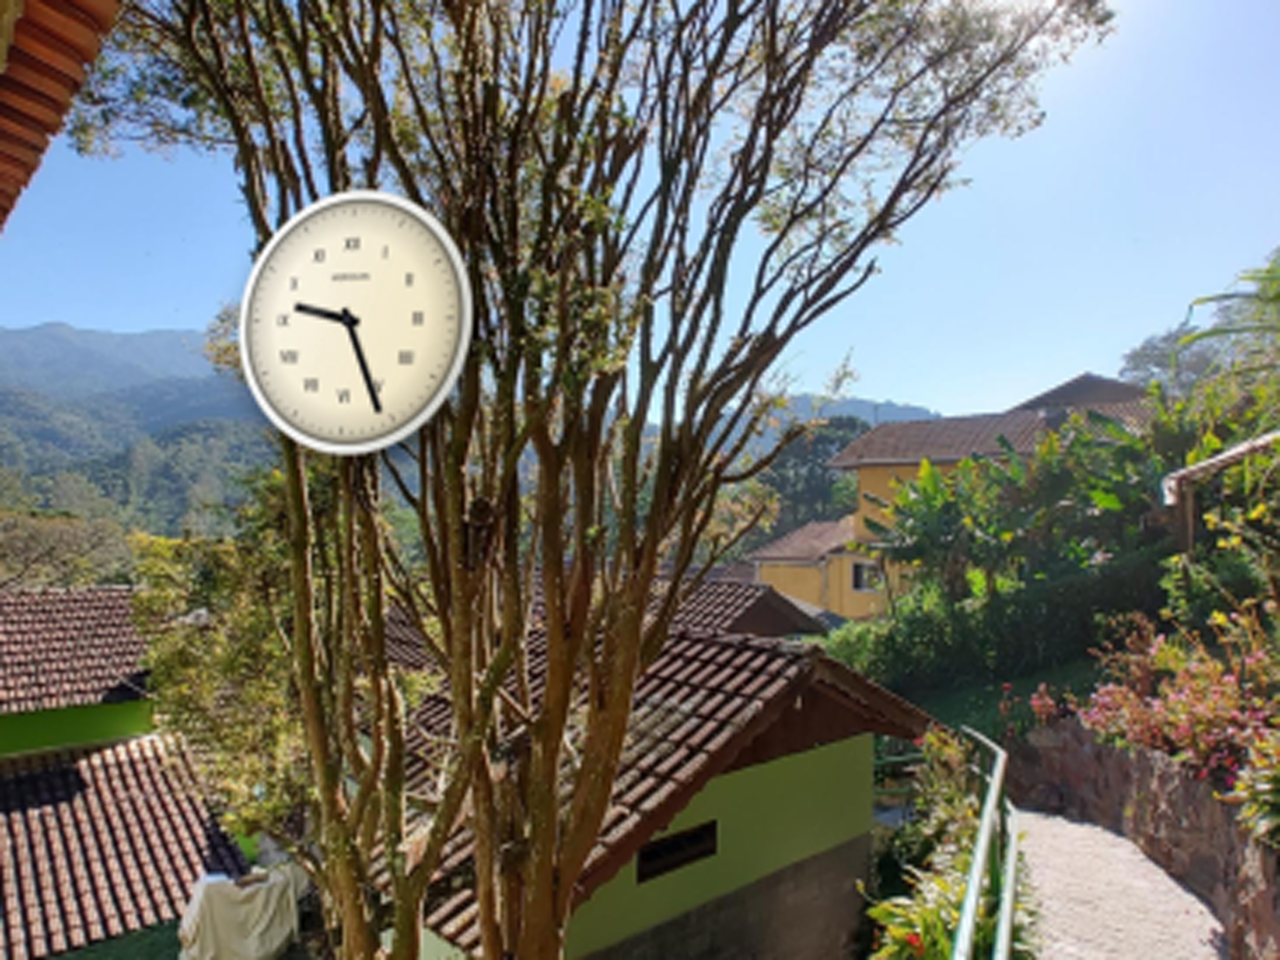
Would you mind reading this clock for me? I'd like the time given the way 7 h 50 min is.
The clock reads 9 h 26 min
